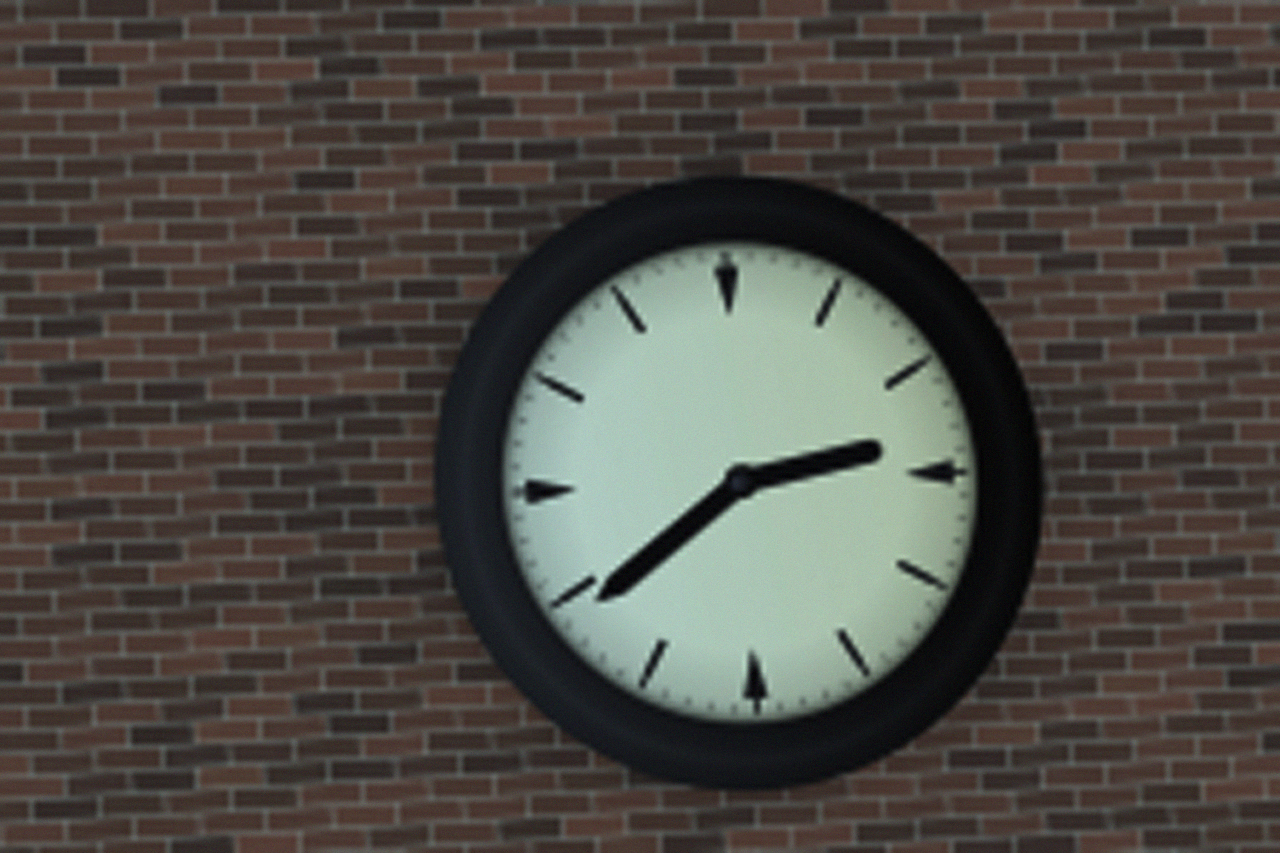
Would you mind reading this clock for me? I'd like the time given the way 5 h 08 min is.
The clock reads 2 h 39 min
